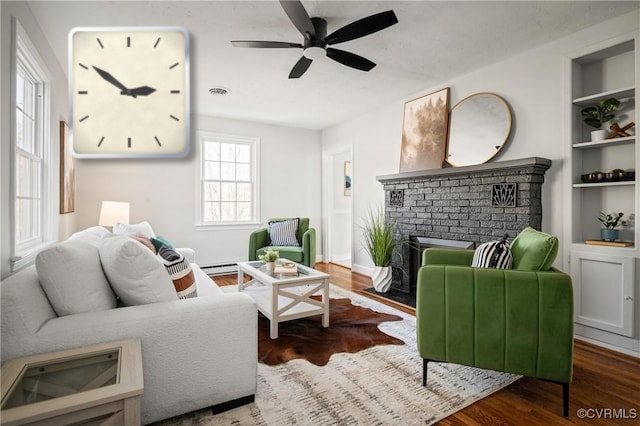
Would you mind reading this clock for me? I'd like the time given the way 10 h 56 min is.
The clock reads 2 h 51 min
